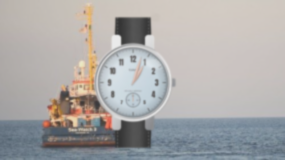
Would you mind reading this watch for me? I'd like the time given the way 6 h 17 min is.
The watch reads 1 h 03 min
